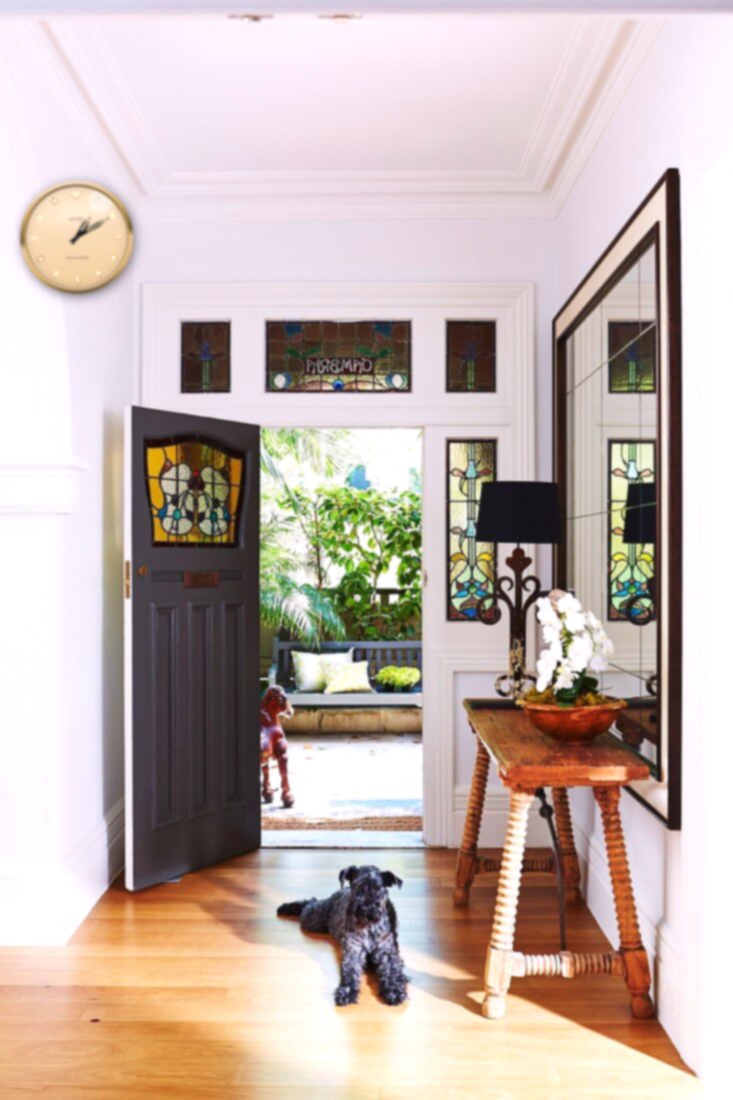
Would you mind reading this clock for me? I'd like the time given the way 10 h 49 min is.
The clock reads 1 h 10 min
